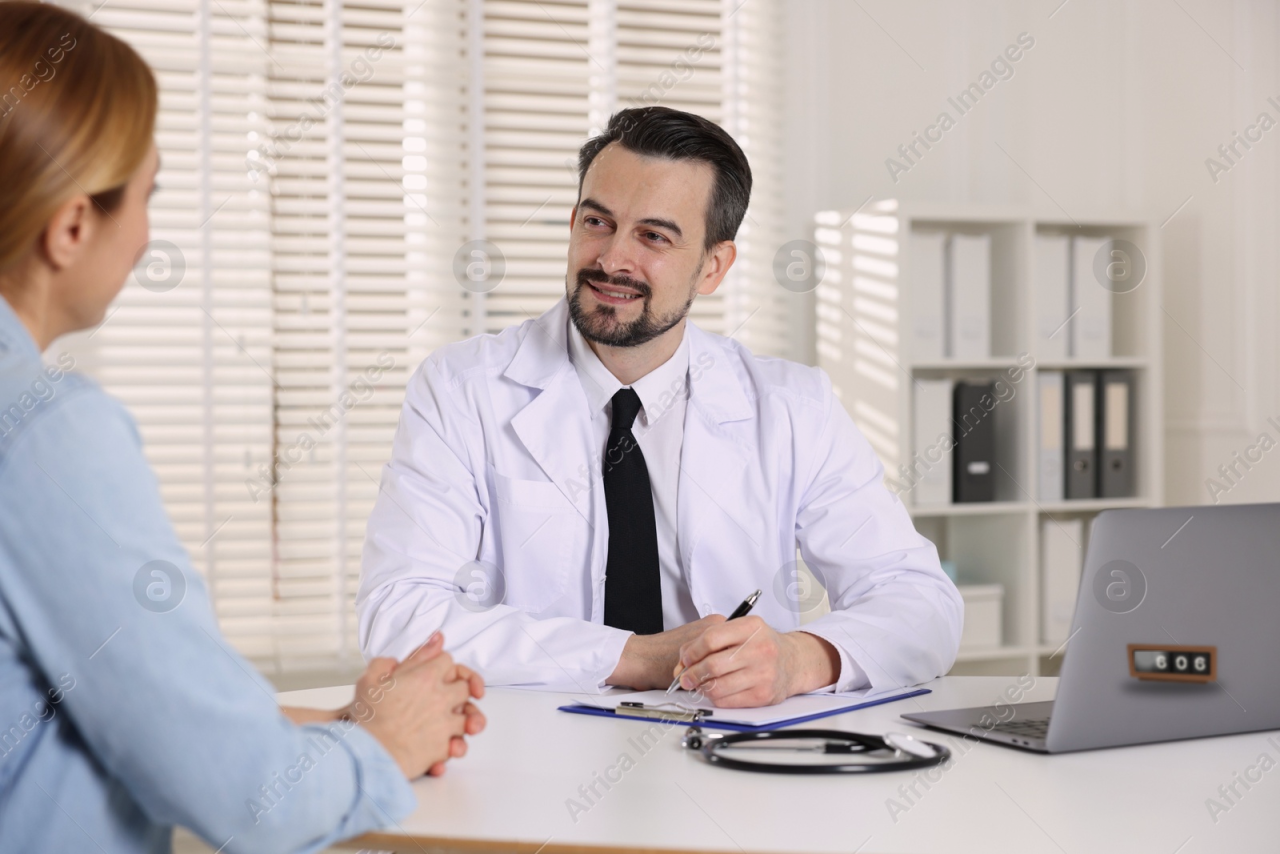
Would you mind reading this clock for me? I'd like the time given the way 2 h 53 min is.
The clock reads 6 h 06 min
